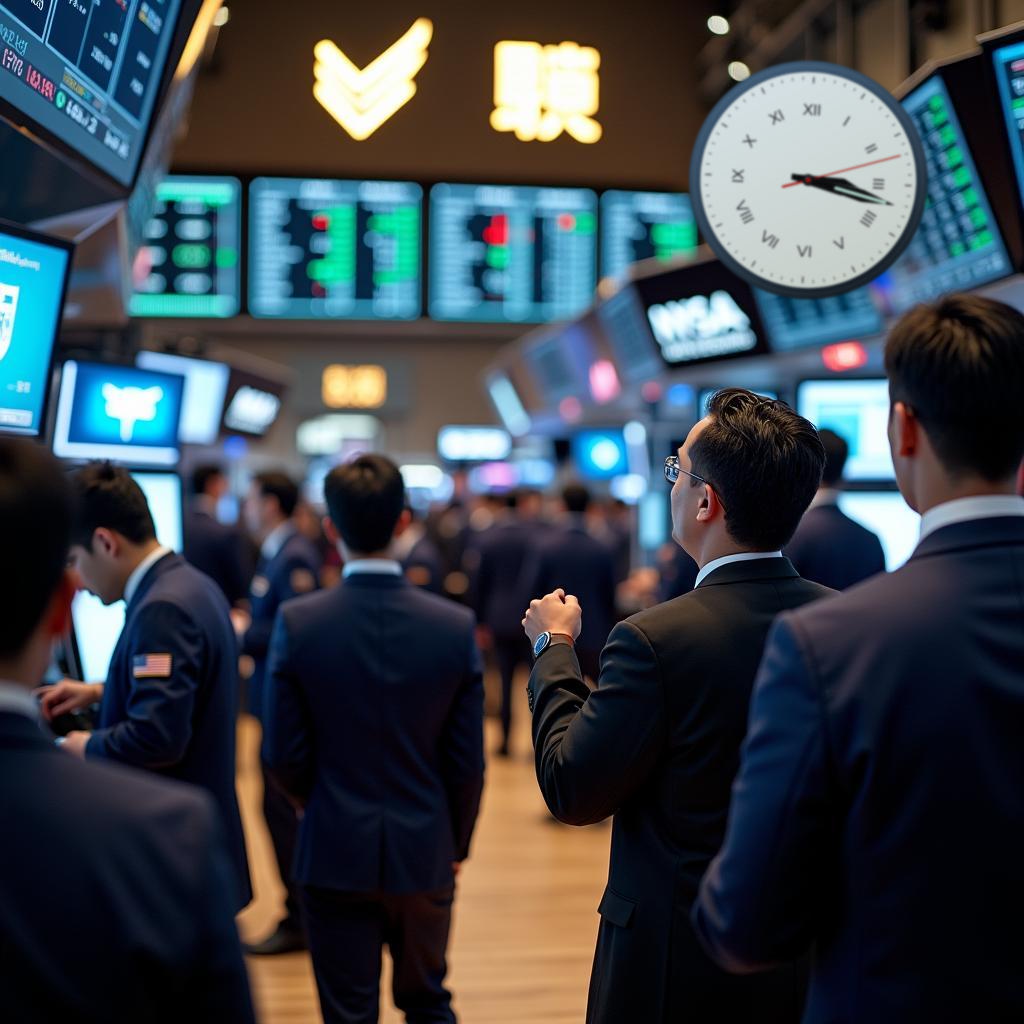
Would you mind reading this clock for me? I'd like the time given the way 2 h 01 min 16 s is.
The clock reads 3 h 17 min 12 s
